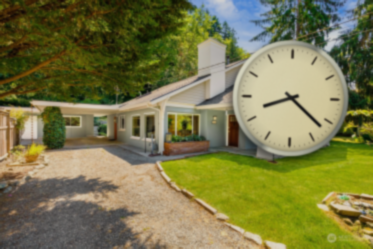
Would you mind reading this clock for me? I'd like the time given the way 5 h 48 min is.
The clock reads 8 h 22 min
